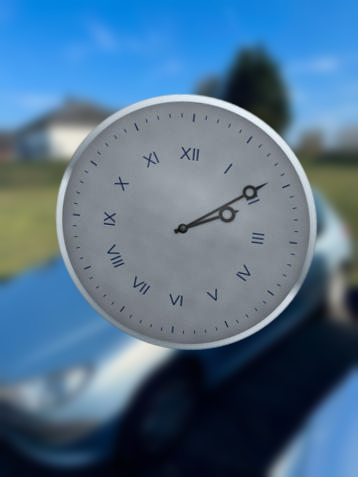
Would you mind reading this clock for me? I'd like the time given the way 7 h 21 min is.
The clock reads 2 h 09 min
